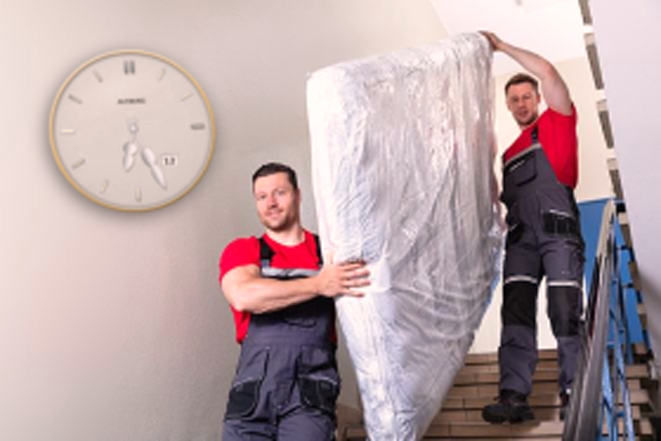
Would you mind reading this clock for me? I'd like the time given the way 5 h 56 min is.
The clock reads 6 h 26 min
